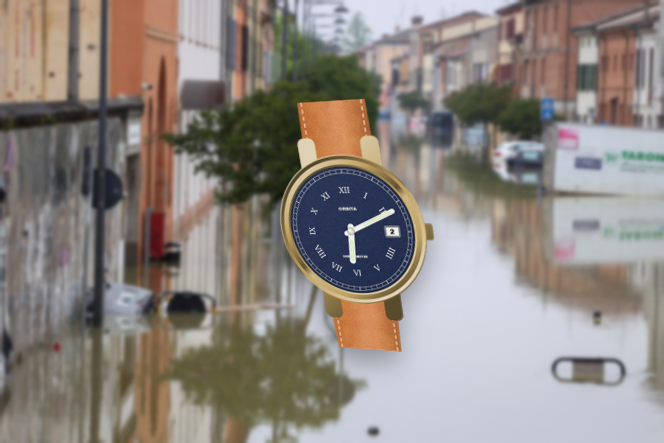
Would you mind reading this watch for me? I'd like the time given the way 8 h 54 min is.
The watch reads 6 h 11 min
